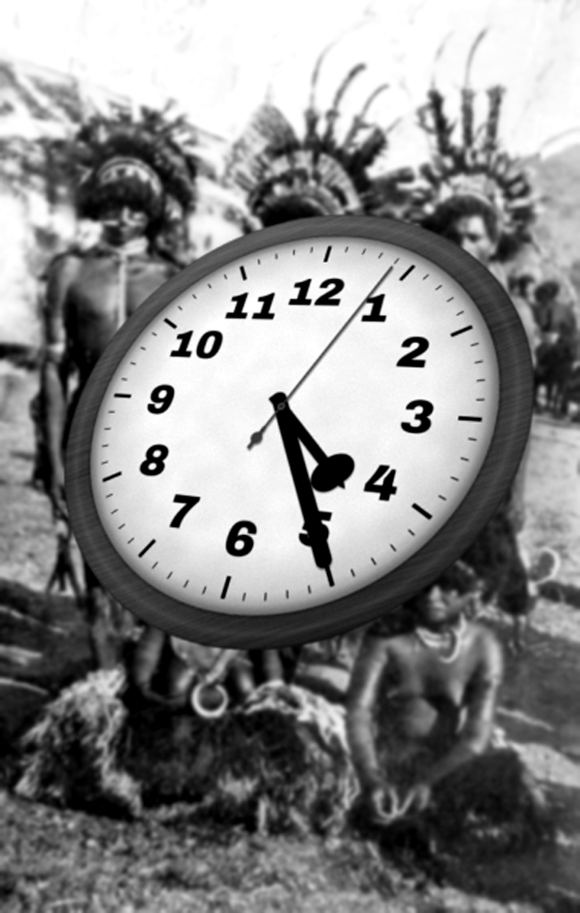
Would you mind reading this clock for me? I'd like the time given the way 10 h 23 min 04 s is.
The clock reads 4 h 25 min 04 s
